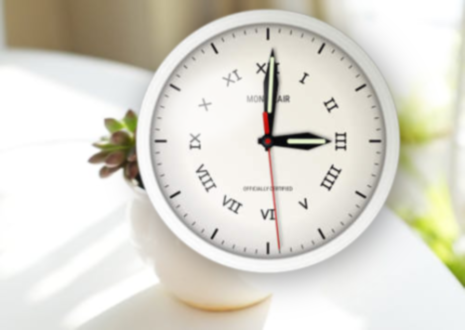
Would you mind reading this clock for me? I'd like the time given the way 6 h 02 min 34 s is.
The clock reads 3 h 00 min 29 s
